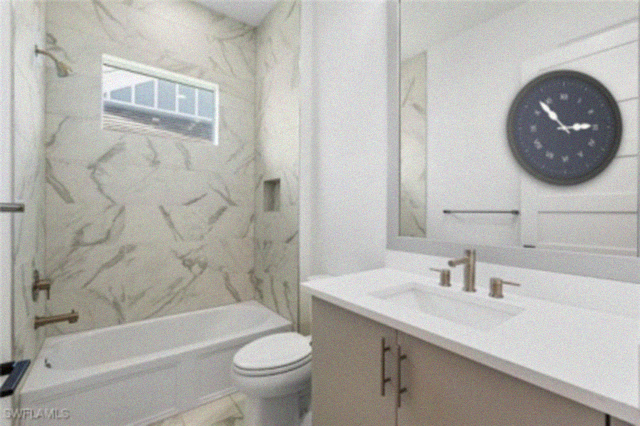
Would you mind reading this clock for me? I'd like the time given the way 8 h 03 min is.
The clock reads 2 h 53 min
